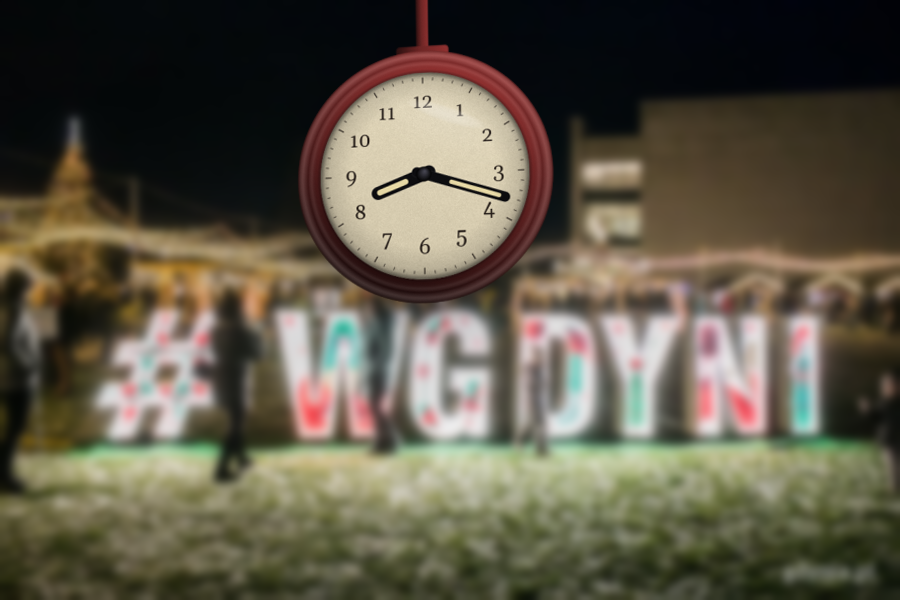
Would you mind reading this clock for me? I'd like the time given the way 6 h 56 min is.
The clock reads 8 h 18 min
